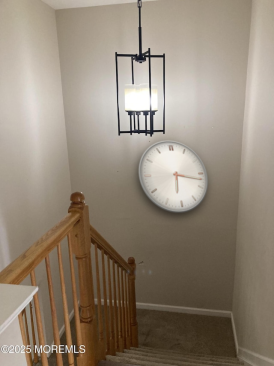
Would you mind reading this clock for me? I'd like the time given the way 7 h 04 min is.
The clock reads 6 h 17 min
